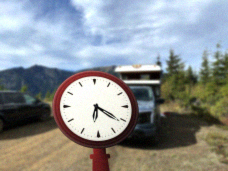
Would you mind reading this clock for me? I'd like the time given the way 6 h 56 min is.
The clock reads 6 h 21 min
